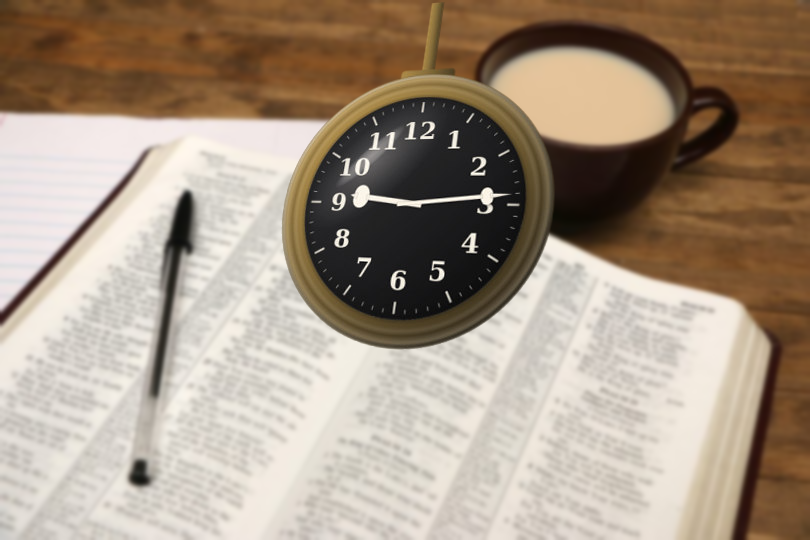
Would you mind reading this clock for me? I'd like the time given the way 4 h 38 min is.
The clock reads 9 h 14 min
